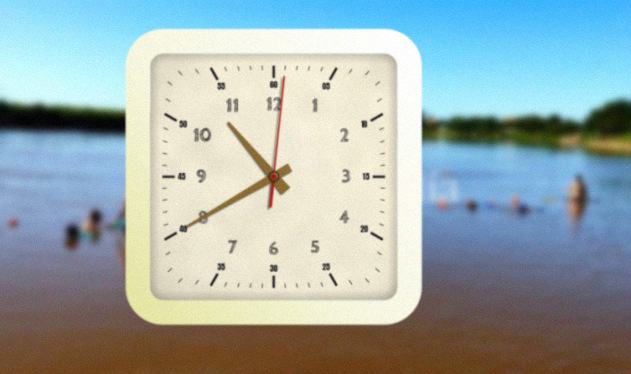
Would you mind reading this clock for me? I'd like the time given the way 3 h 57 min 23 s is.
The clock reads 10 h 40 min 01 s
